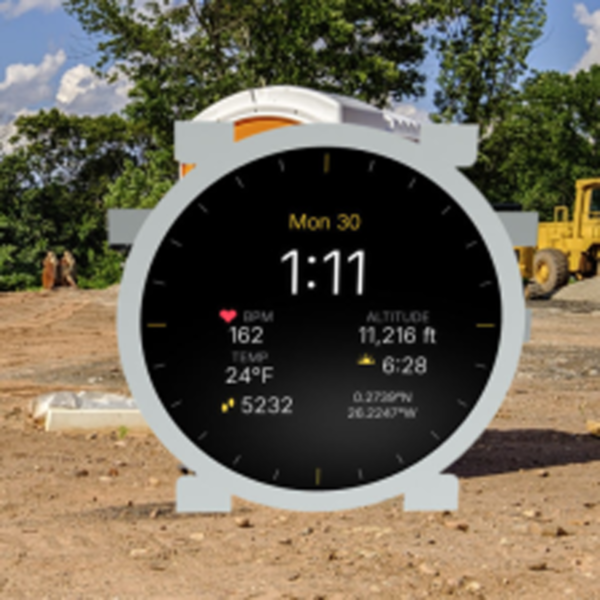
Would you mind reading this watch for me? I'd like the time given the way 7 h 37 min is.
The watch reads 1 h 11 min
